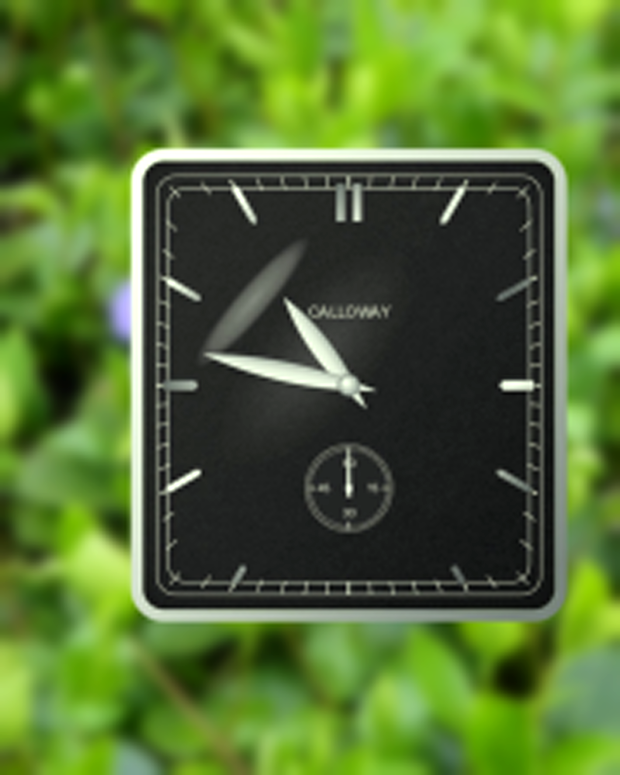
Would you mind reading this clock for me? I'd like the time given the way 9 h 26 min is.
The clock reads 10 h 47 min
